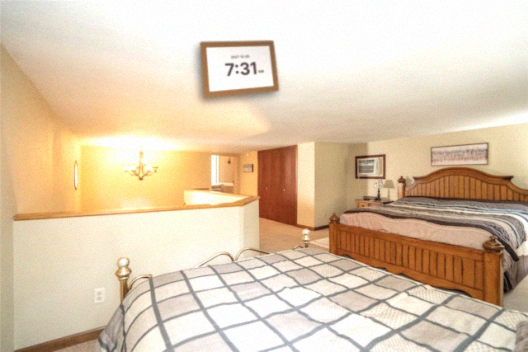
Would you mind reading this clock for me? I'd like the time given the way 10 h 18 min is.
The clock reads 7 h 31 min
